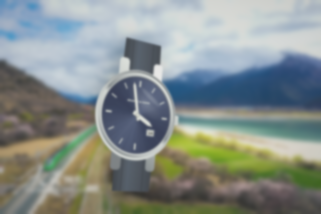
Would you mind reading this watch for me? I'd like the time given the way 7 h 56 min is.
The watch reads 3 h 58 min
